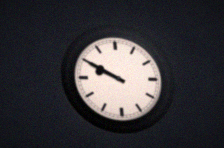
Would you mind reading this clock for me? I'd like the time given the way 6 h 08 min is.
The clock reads 9 h 50 min
